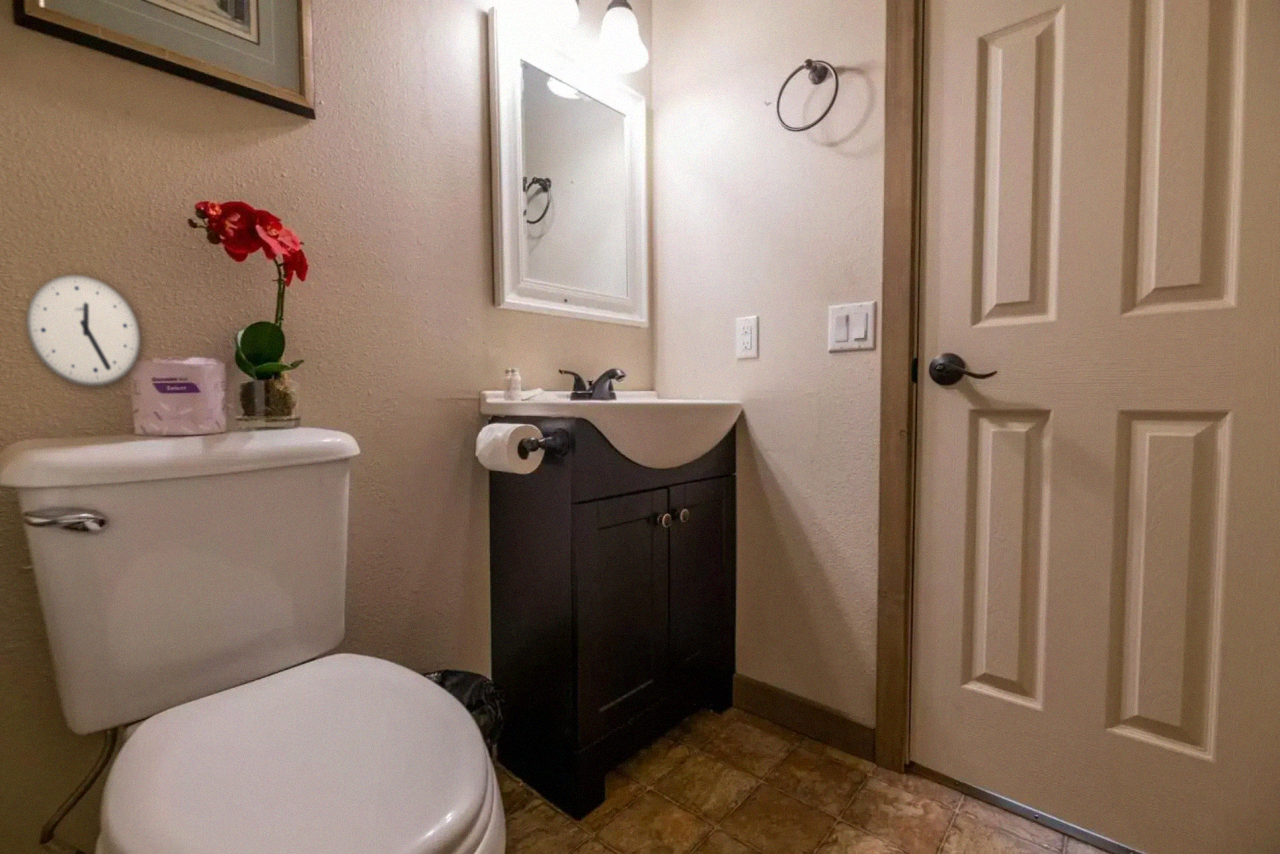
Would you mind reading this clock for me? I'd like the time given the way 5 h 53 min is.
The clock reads 12 h 27 min
